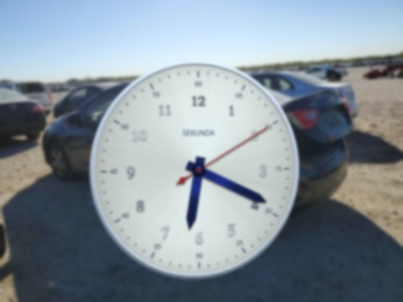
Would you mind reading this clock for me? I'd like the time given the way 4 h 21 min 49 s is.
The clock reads 6 h 19 min 10 s
